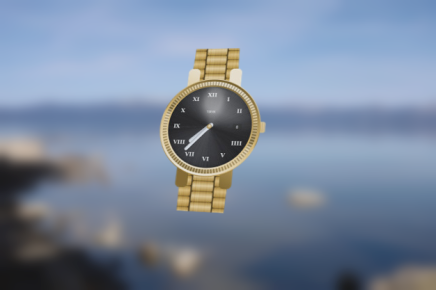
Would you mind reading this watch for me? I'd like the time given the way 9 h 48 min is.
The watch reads 7 h 37 min
